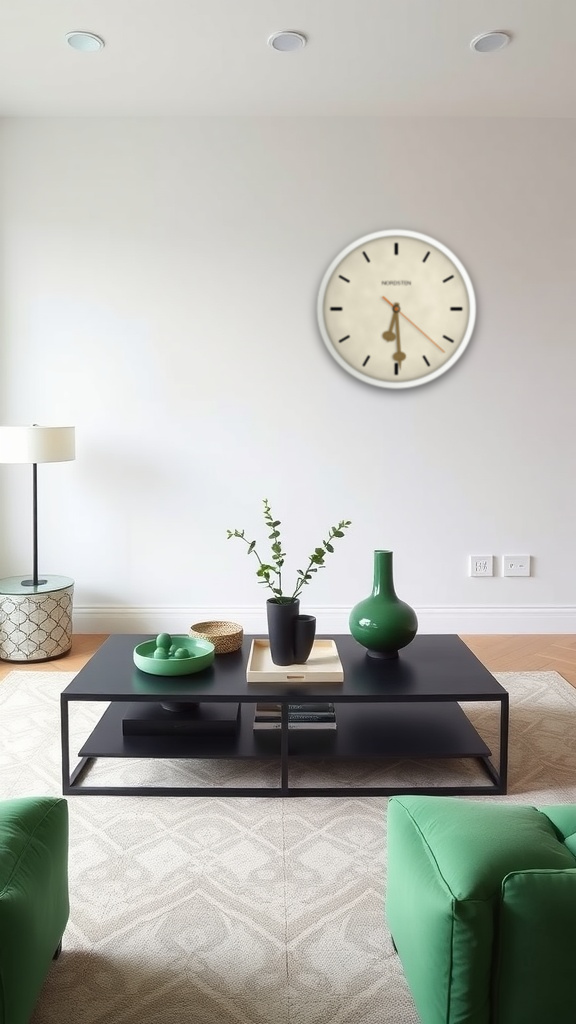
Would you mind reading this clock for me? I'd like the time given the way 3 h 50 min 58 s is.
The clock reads 6 h 29 min 22 s
